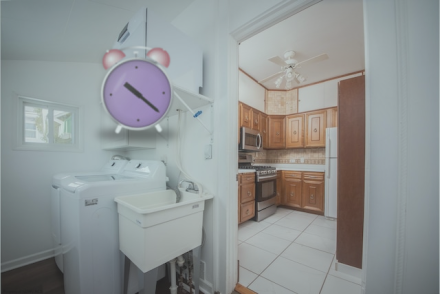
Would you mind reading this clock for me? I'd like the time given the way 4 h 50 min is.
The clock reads 10 h 22 min
